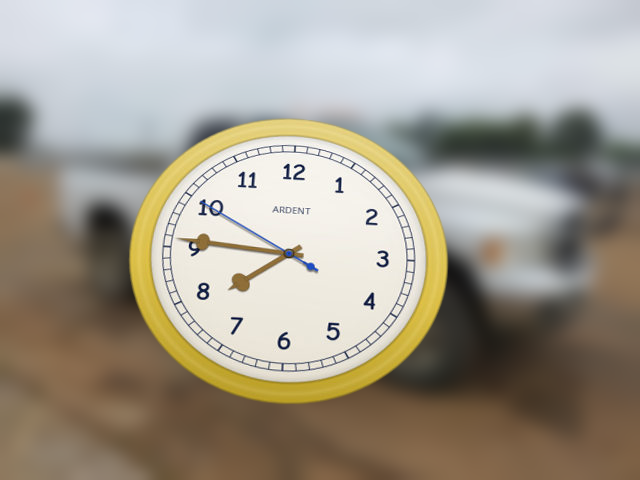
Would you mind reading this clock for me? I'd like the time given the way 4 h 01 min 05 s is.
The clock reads 7 h 45 min 50 s
